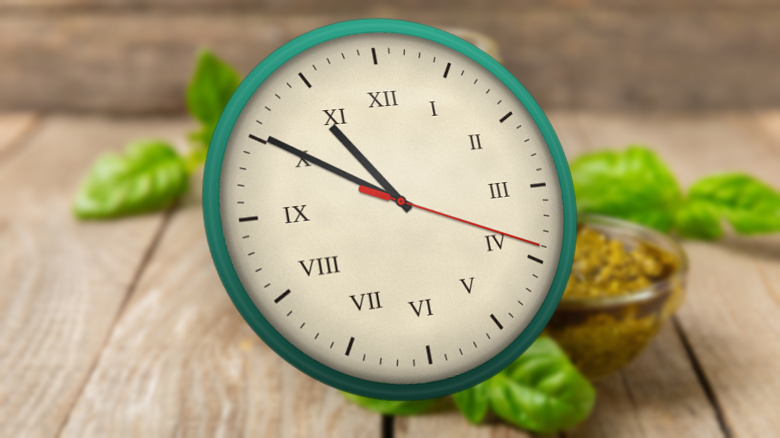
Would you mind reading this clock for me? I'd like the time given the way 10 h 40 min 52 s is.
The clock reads 10 h 50 min 19 s
